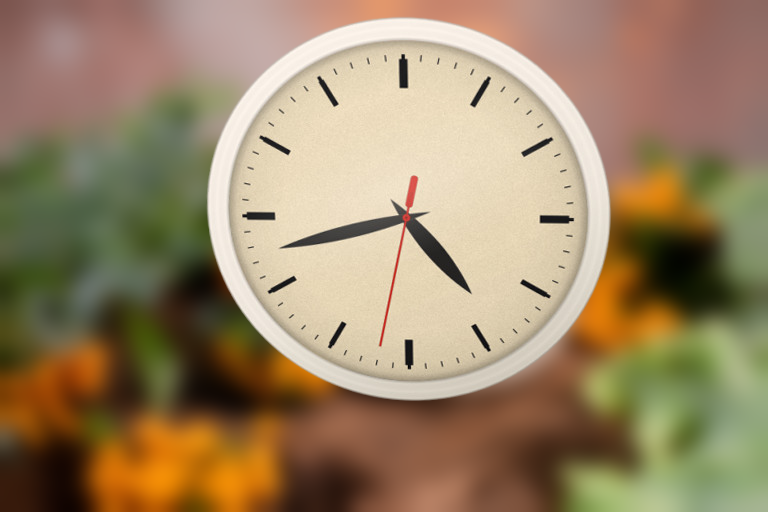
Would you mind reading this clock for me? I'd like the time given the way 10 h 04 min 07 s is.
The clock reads 4 h 42 min 32 s
